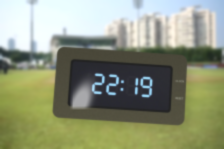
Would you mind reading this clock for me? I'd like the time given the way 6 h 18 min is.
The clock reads 22 h 19 min
